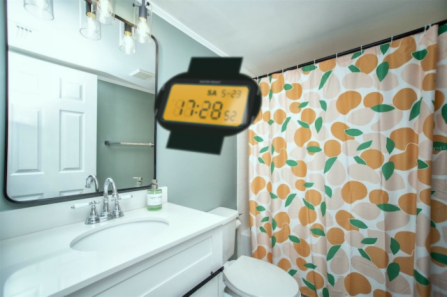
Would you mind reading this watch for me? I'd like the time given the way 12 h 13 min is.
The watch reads 17 h 28 min
